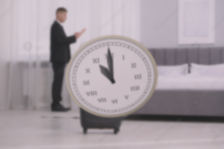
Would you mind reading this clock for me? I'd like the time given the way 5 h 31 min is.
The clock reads 11 h 00 min
